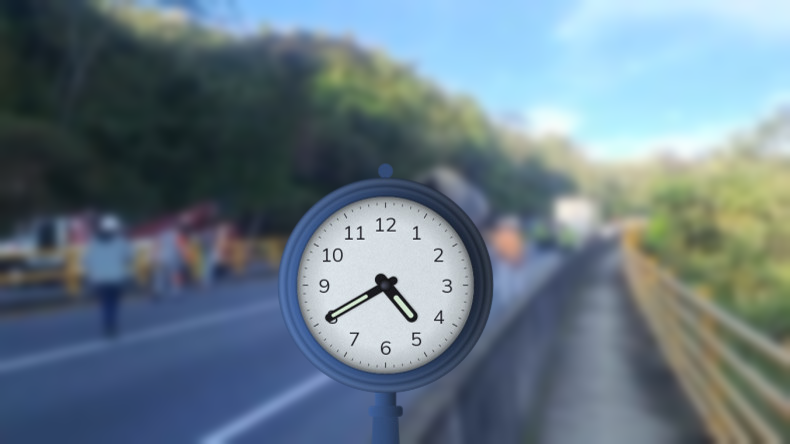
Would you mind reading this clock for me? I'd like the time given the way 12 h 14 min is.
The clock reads 4 h 40 min
